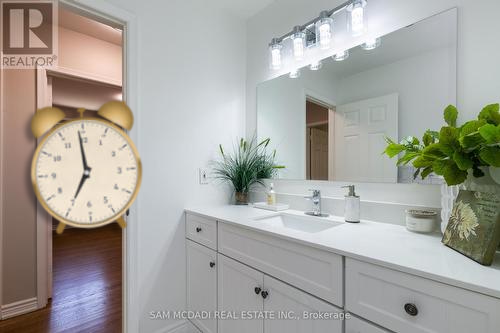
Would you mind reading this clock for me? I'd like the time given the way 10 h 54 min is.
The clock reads 6 h 59 min
